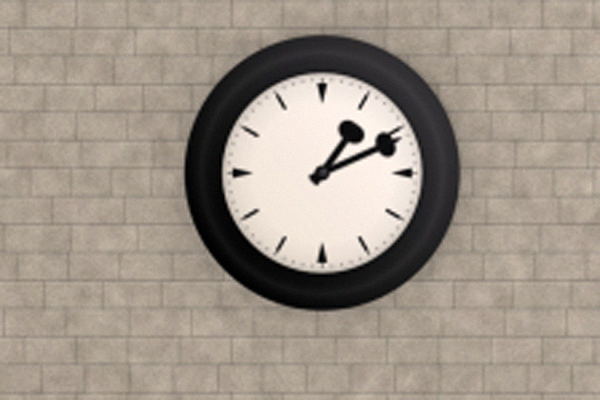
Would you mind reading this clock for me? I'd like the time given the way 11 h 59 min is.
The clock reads 1 h 11 min
